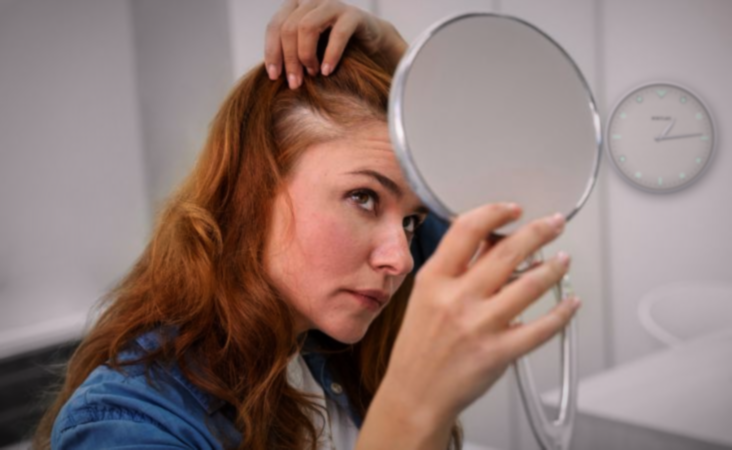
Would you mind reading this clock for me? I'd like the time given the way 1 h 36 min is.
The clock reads 1 h 14 min
